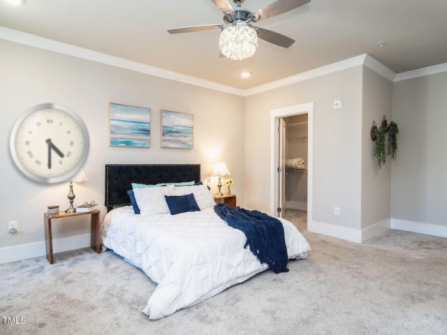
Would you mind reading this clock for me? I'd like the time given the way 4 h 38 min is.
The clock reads 4 h 30 min
